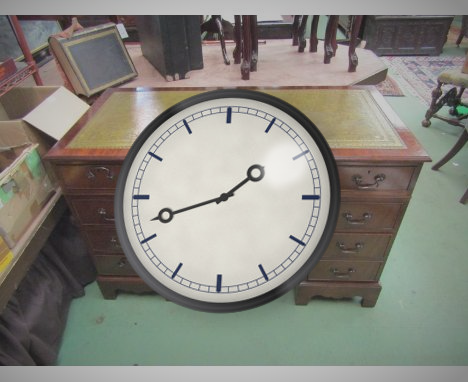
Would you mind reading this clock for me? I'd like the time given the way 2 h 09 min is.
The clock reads 1 h 42 min
